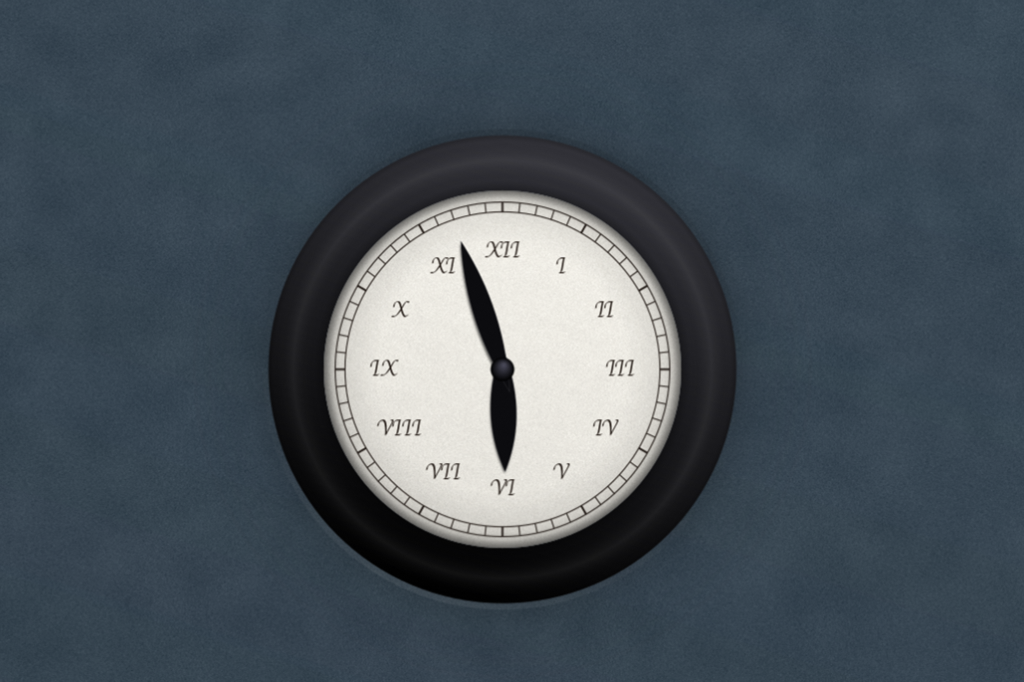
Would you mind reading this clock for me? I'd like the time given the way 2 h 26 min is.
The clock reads 5 h 57 min
